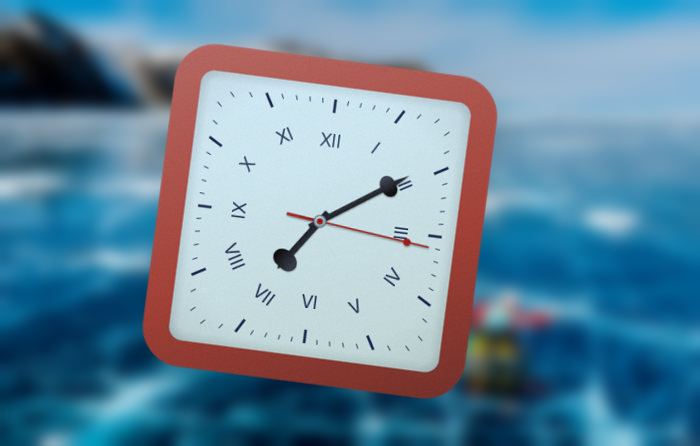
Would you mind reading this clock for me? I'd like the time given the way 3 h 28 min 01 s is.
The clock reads 7 h 09 min 16 s
